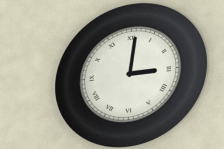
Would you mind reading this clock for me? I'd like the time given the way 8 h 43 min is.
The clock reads 3 h 01 min
